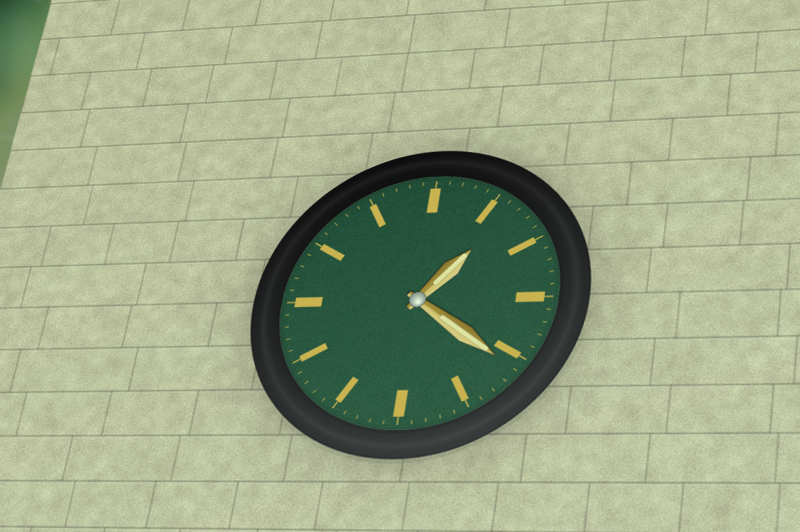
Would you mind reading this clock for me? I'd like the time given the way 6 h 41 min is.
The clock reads 1 h 21 min
